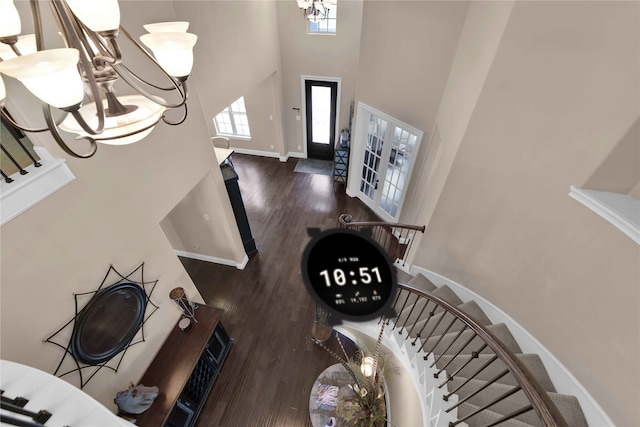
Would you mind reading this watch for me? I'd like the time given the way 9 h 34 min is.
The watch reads 10 h 51 min
